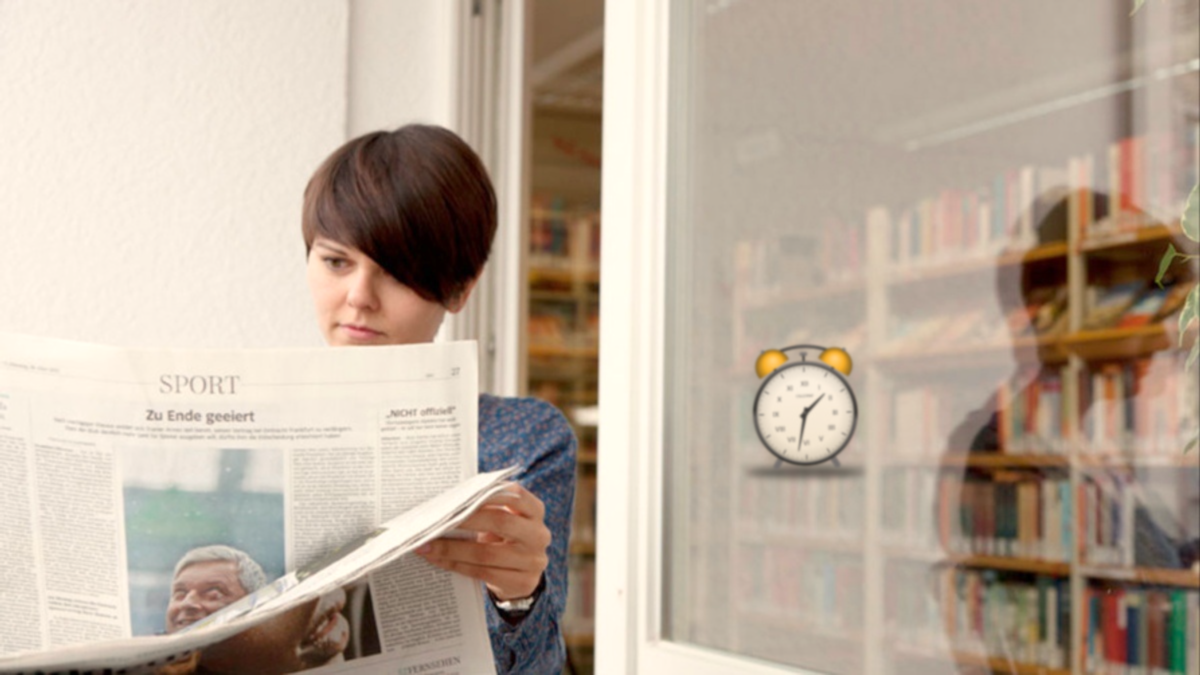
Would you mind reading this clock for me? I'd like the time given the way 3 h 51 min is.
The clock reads 1 h 32 min
